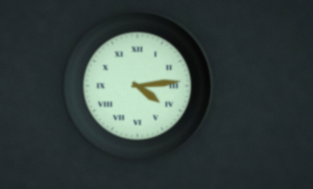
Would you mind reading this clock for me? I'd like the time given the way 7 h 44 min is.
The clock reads 4 h 14 min
